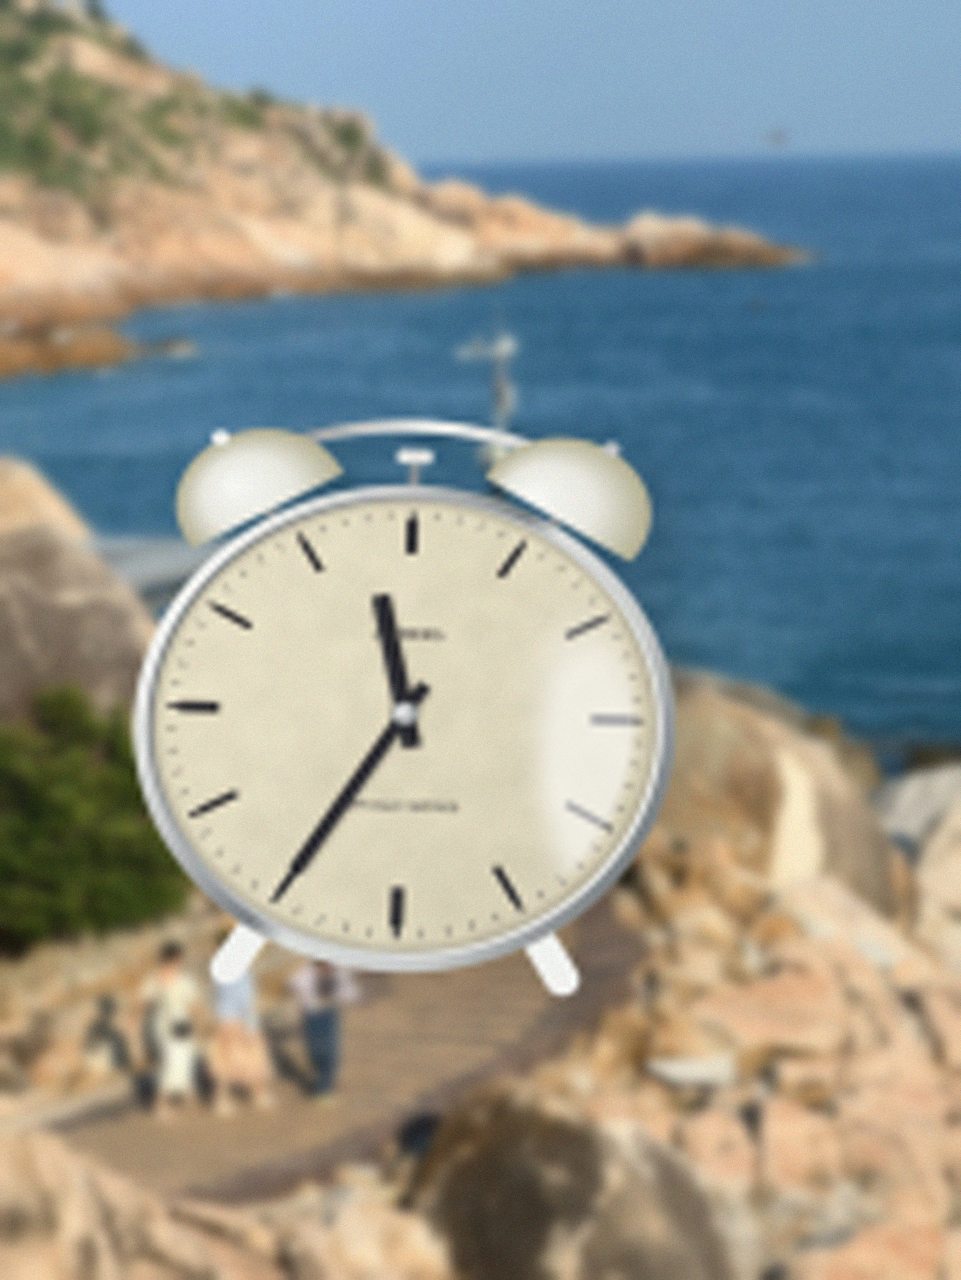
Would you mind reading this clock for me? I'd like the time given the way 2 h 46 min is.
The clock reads 11 h 35 min
